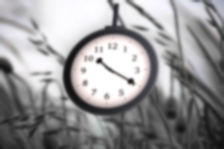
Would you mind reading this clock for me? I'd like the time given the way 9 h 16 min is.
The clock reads 10 h 20 min
